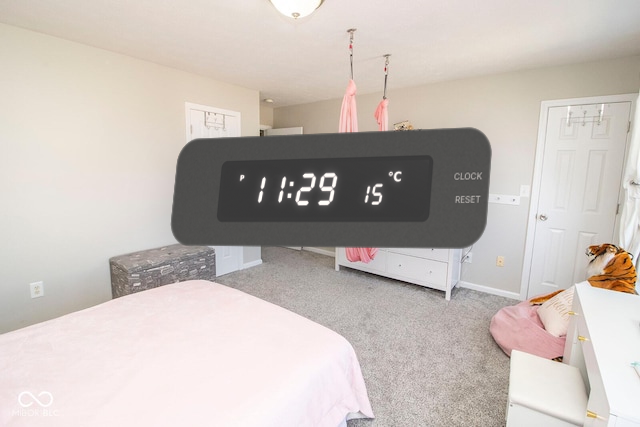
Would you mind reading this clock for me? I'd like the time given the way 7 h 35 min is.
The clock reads 11 h 29 min
